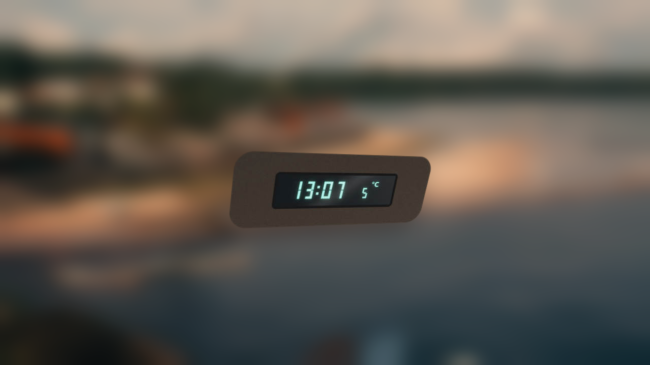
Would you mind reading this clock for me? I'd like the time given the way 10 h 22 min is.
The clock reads 13 h 07 min
